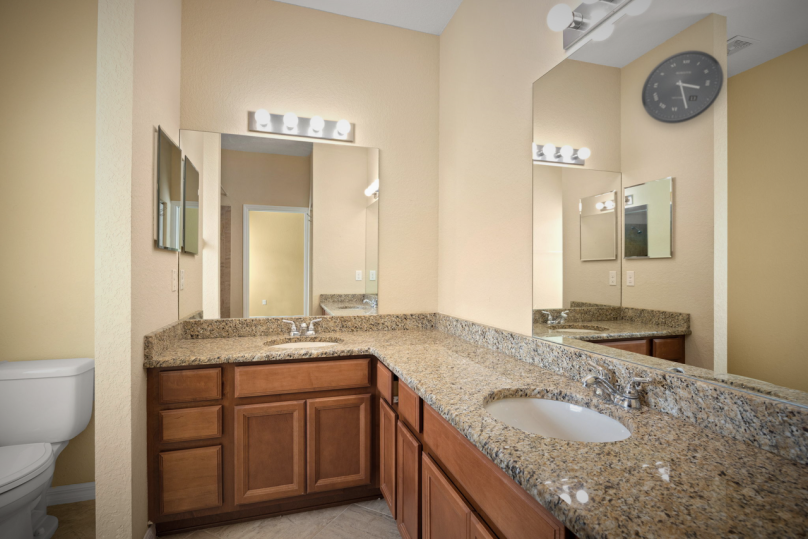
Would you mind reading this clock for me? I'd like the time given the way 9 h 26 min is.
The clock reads 3 h 26 min
